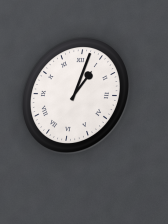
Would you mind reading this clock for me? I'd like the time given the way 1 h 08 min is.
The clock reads 1 h 02 min
